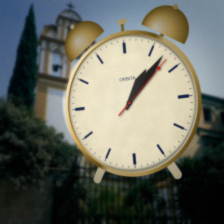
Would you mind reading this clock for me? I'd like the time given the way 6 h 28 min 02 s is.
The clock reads 1 h 07 min 08 s
